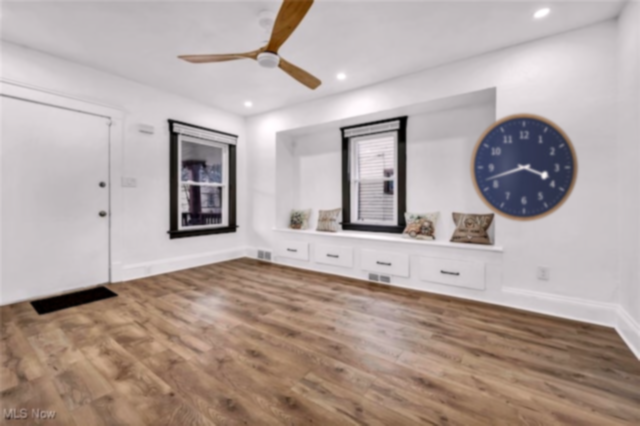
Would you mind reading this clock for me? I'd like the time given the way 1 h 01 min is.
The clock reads 3 h 42 min
